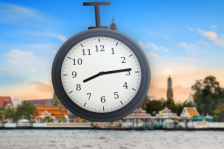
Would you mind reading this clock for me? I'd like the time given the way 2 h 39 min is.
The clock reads 8 h 14 min
